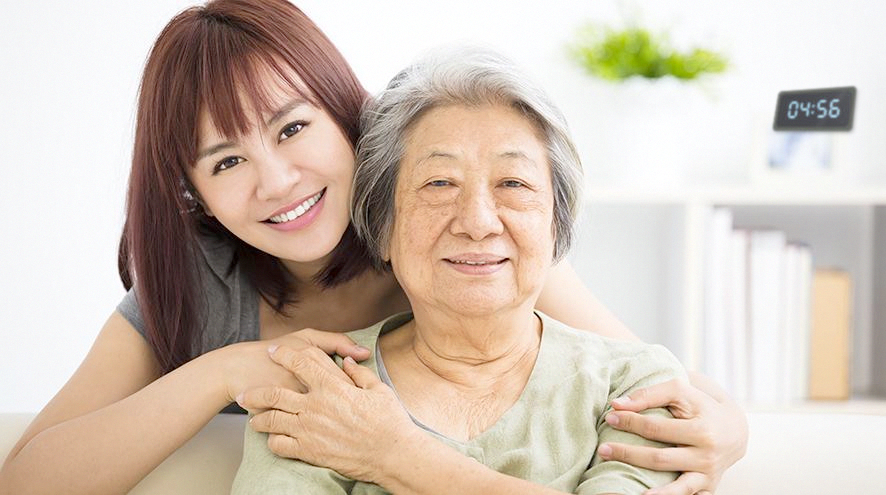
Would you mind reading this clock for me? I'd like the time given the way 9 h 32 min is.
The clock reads 4 h 56 min
